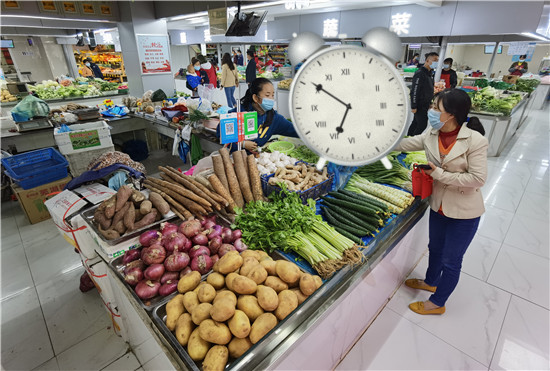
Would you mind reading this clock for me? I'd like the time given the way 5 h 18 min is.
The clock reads 6 h 51 min
